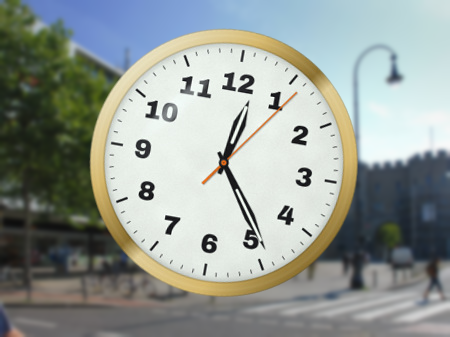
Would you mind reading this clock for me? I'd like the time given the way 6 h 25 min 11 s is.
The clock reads 12 h 24 min 06 s
